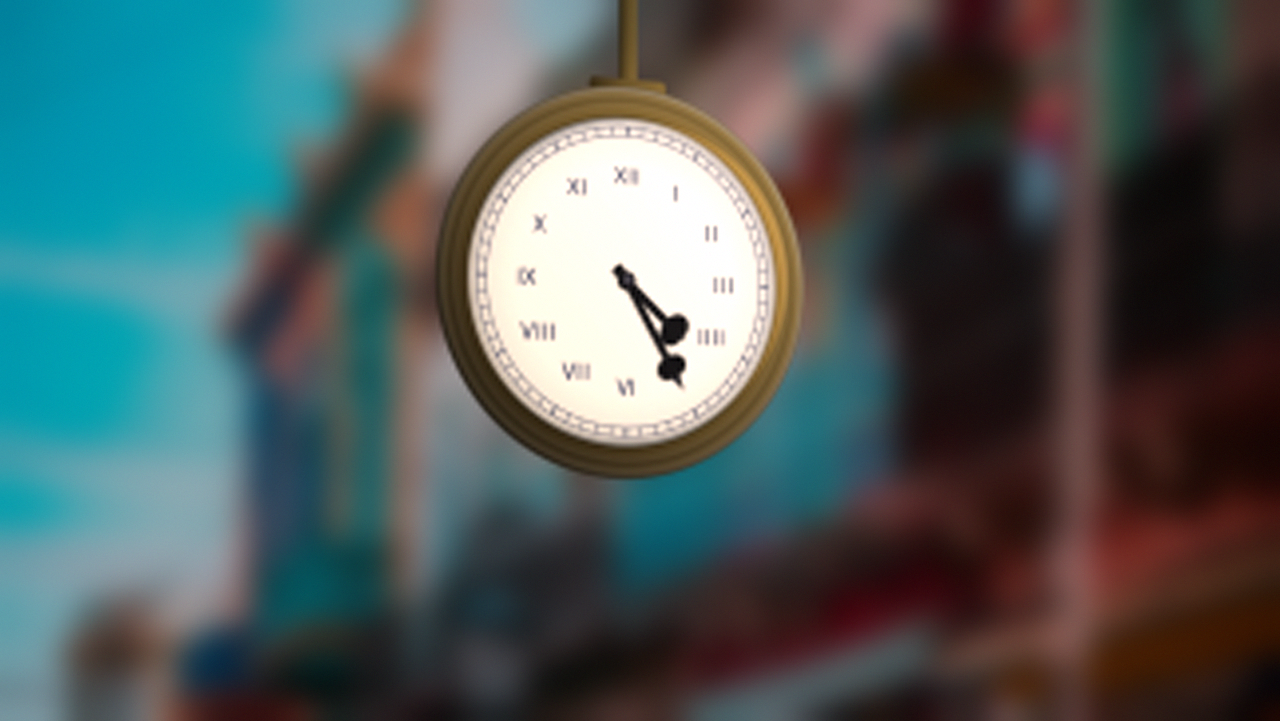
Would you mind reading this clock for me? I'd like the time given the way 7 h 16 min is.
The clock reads 4 h 25 min
